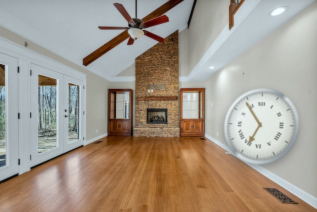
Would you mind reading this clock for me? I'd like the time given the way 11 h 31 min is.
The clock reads 6 h 54 min
